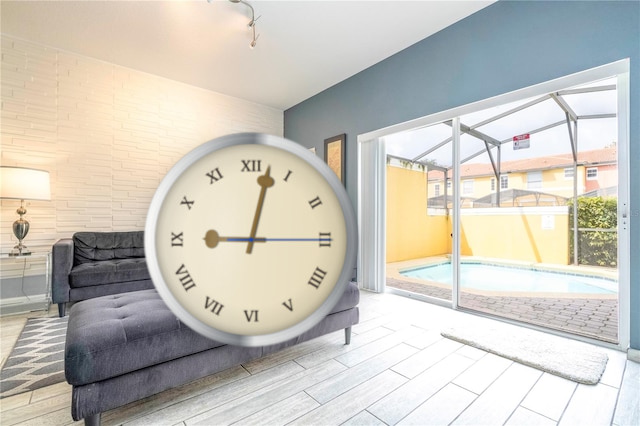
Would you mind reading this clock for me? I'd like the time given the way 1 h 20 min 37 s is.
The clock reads 9 h 02 min 15 s
